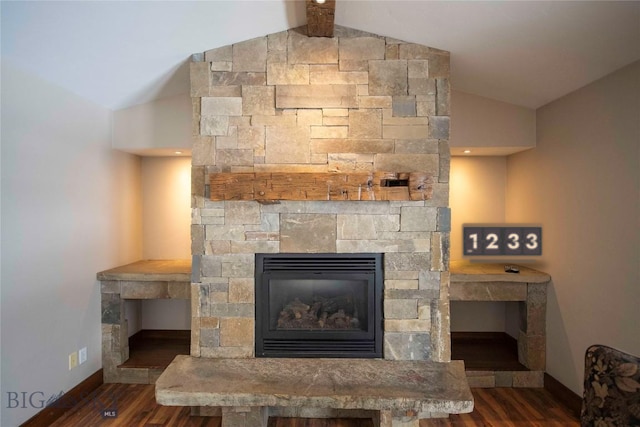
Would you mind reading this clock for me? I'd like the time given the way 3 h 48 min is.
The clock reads 12 h 33 min
